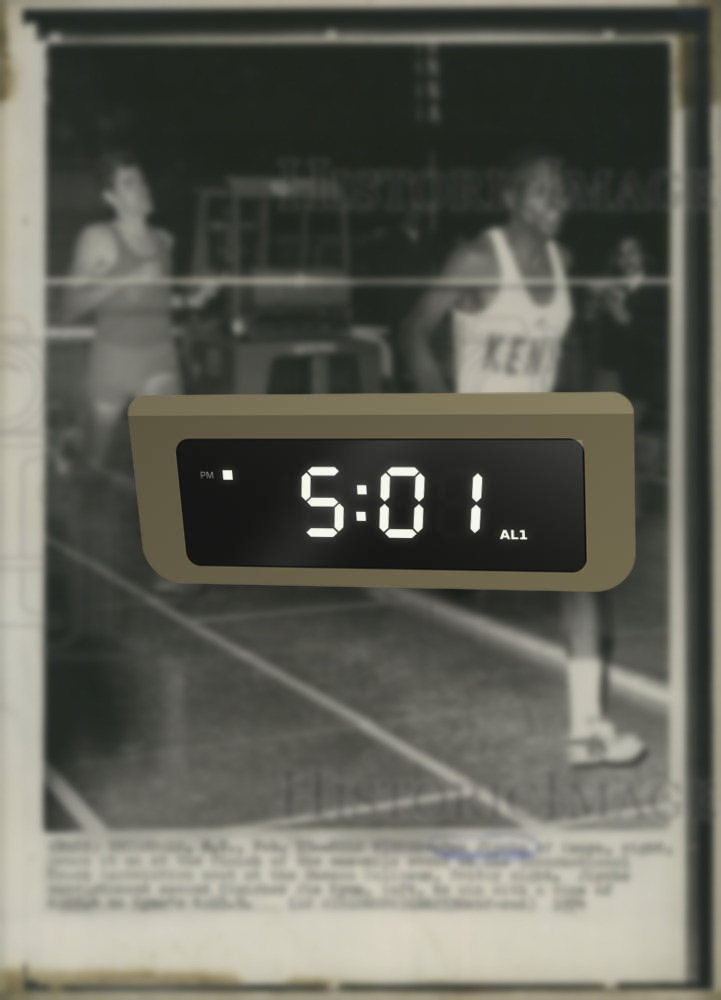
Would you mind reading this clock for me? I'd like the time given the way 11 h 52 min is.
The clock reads 5 h 01 min
